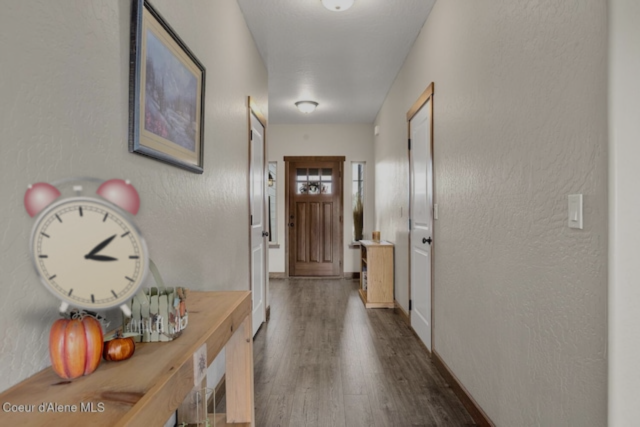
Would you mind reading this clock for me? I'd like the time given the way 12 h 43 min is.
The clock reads 3 h 09 min
